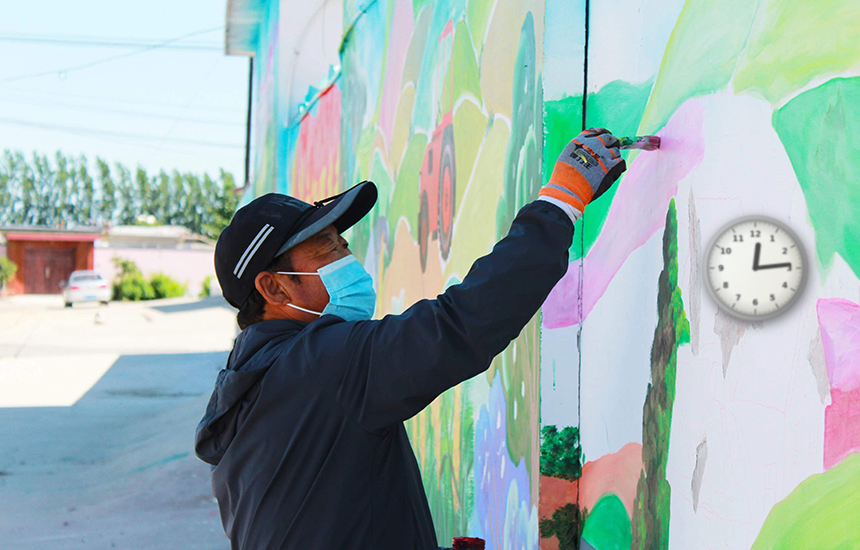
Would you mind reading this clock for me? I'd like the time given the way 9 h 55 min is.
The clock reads 12 h 14 min
